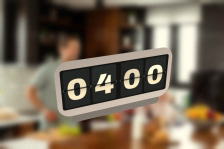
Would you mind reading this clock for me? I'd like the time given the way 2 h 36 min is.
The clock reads 4 h 00 min
